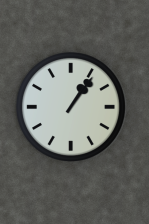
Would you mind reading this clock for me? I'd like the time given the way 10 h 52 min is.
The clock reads 1 h 06 min
